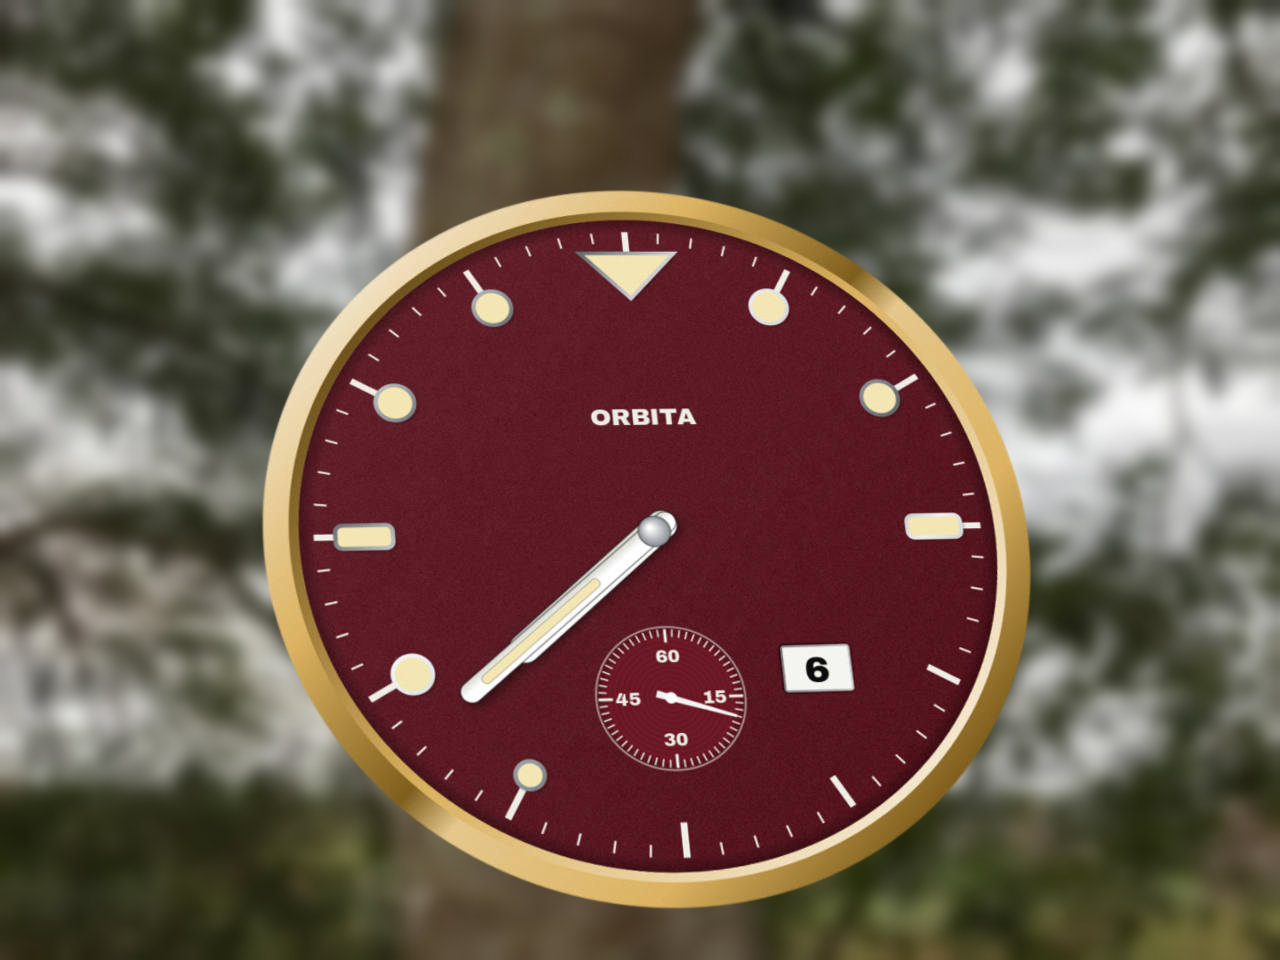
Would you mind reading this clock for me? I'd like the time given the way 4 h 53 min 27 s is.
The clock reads 7 h 38 min 18 s
